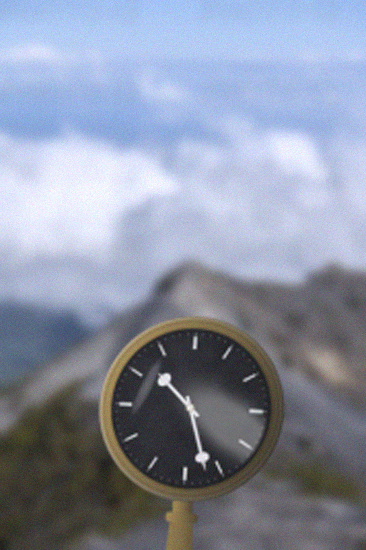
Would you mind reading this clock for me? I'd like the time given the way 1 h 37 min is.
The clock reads 10 h 27 min
